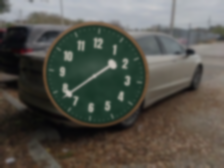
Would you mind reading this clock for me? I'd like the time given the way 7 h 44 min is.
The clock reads 1 h 38 min
